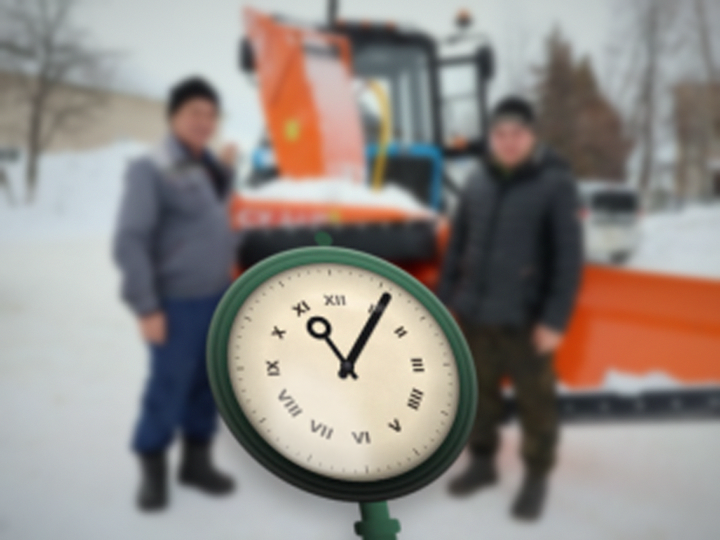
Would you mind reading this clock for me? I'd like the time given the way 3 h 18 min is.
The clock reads 11 h 06 min
